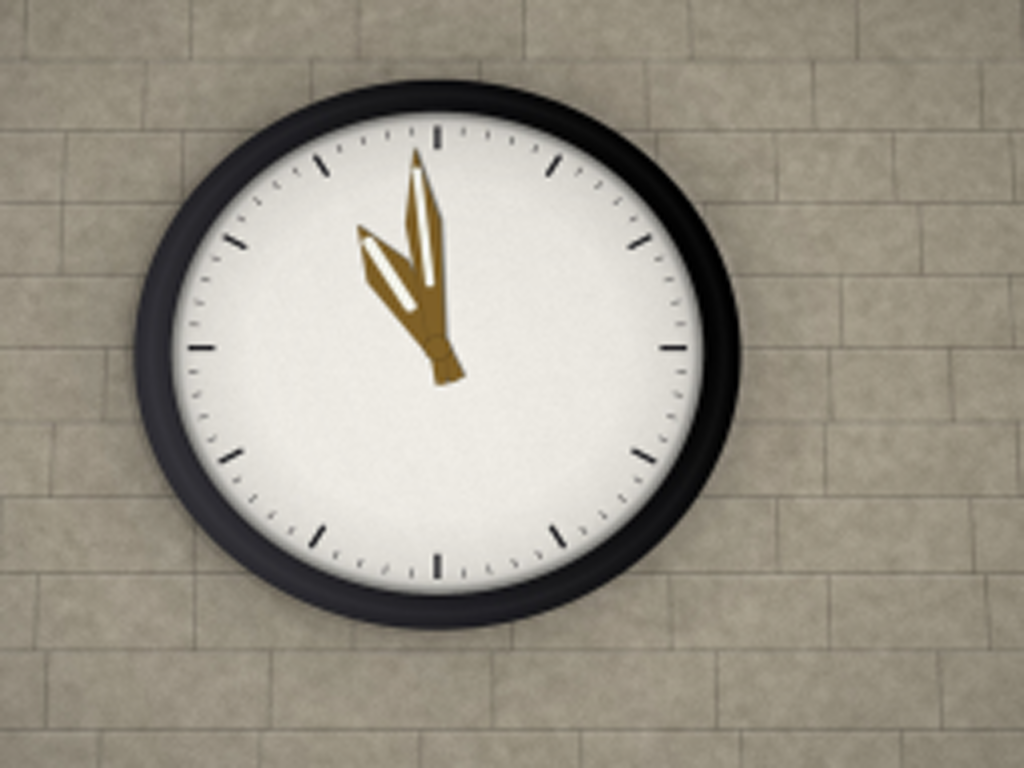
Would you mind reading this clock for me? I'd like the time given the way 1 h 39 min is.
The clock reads 10 h 59 min
